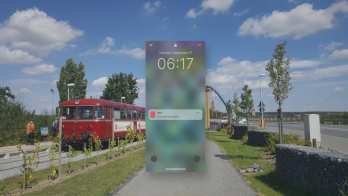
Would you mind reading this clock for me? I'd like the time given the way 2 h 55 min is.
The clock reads 6 h 17 min
